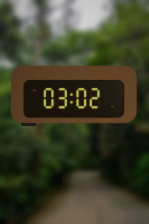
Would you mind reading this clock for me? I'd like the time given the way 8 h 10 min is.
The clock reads 3 h 02 min
